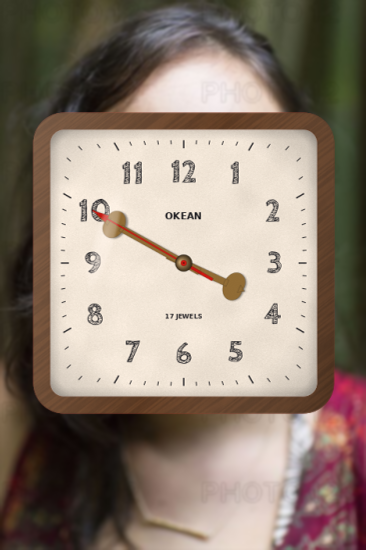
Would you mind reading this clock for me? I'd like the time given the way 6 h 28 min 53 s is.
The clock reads 3 h 49 min 50 s
